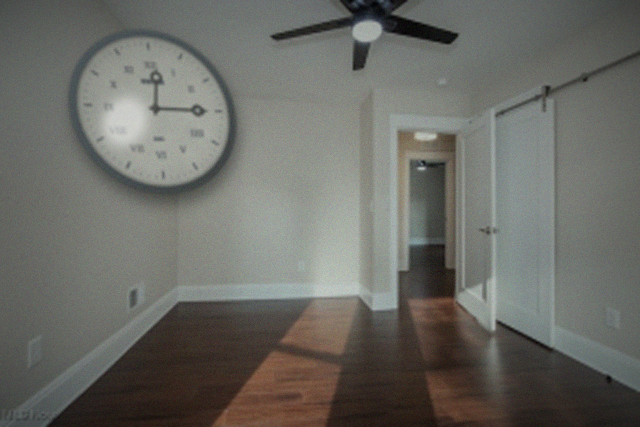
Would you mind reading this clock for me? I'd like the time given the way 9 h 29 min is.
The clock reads 12 h 15 min
